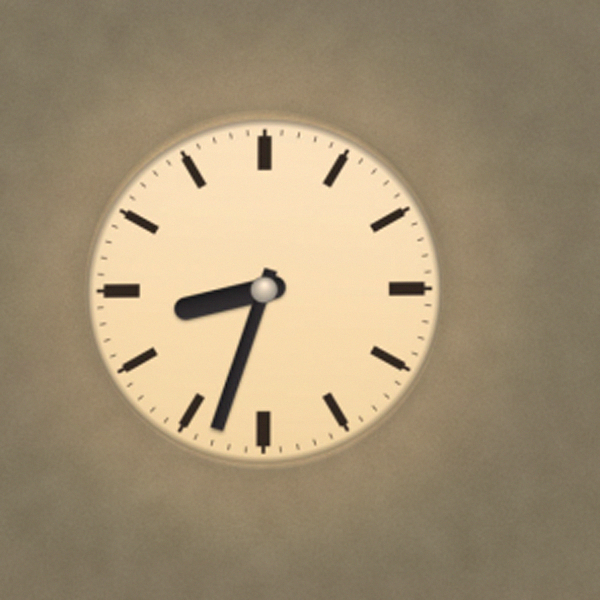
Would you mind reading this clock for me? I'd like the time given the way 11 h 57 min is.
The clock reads 8 h 33 min
